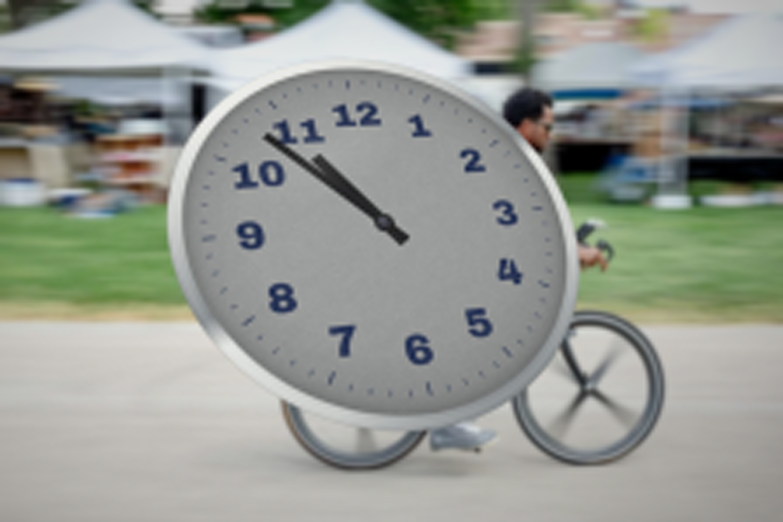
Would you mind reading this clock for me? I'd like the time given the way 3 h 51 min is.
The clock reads 10 h 53 min
